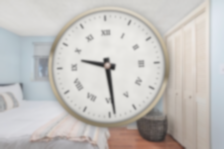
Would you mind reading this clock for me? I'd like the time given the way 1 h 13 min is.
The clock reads 9 h 29 min
